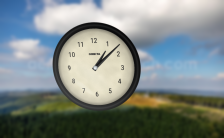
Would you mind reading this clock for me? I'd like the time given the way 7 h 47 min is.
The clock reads 1 h 08 min
